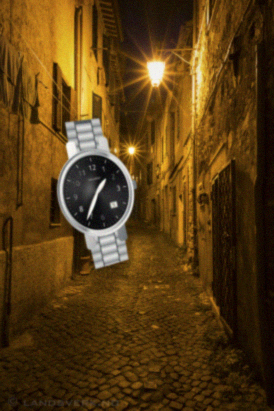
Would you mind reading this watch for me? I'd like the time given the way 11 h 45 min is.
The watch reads 1 h 36 min
